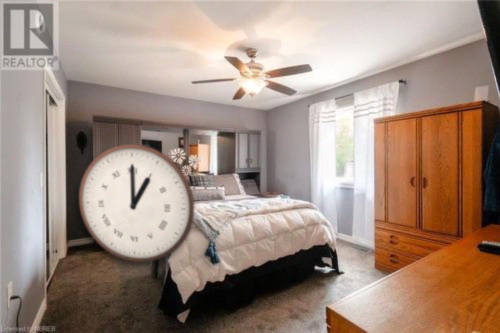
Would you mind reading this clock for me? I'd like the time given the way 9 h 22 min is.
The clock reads 1 h 00 min
